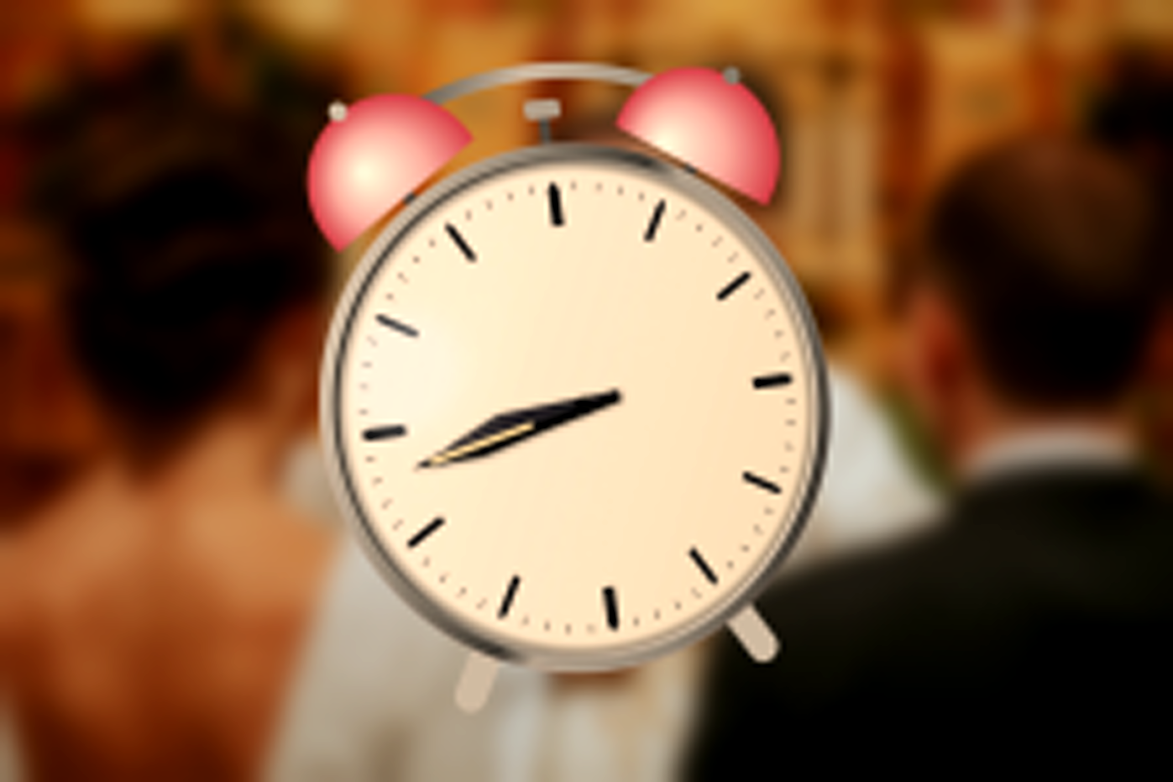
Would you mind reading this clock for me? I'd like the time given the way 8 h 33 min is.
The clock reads 8 h 43 min
